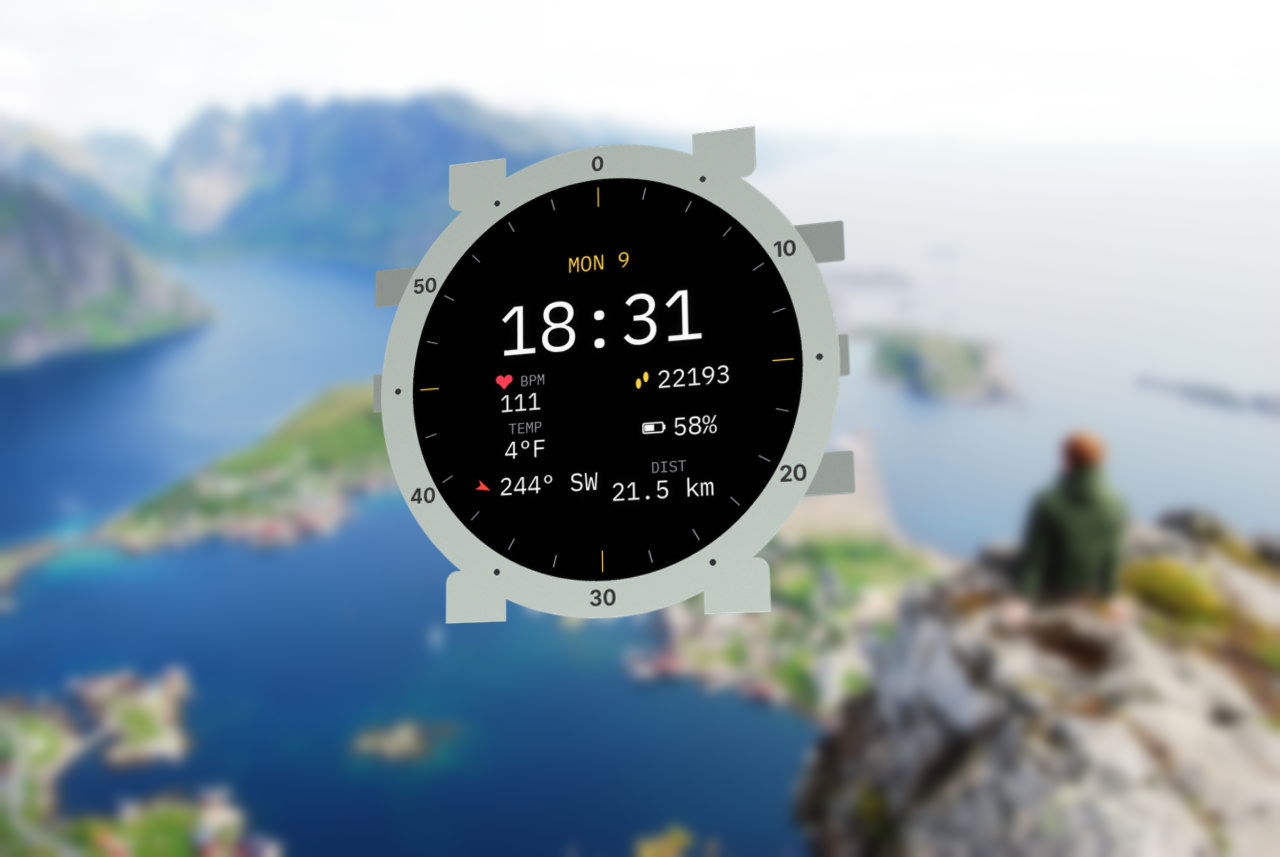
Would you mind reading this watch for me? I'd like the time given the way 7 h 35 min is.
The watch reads 18 h 31 min
